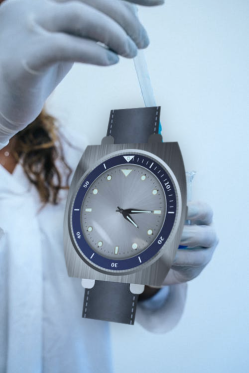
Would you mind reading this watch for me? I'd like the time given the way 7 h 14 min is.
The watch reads 4 h 15 min
